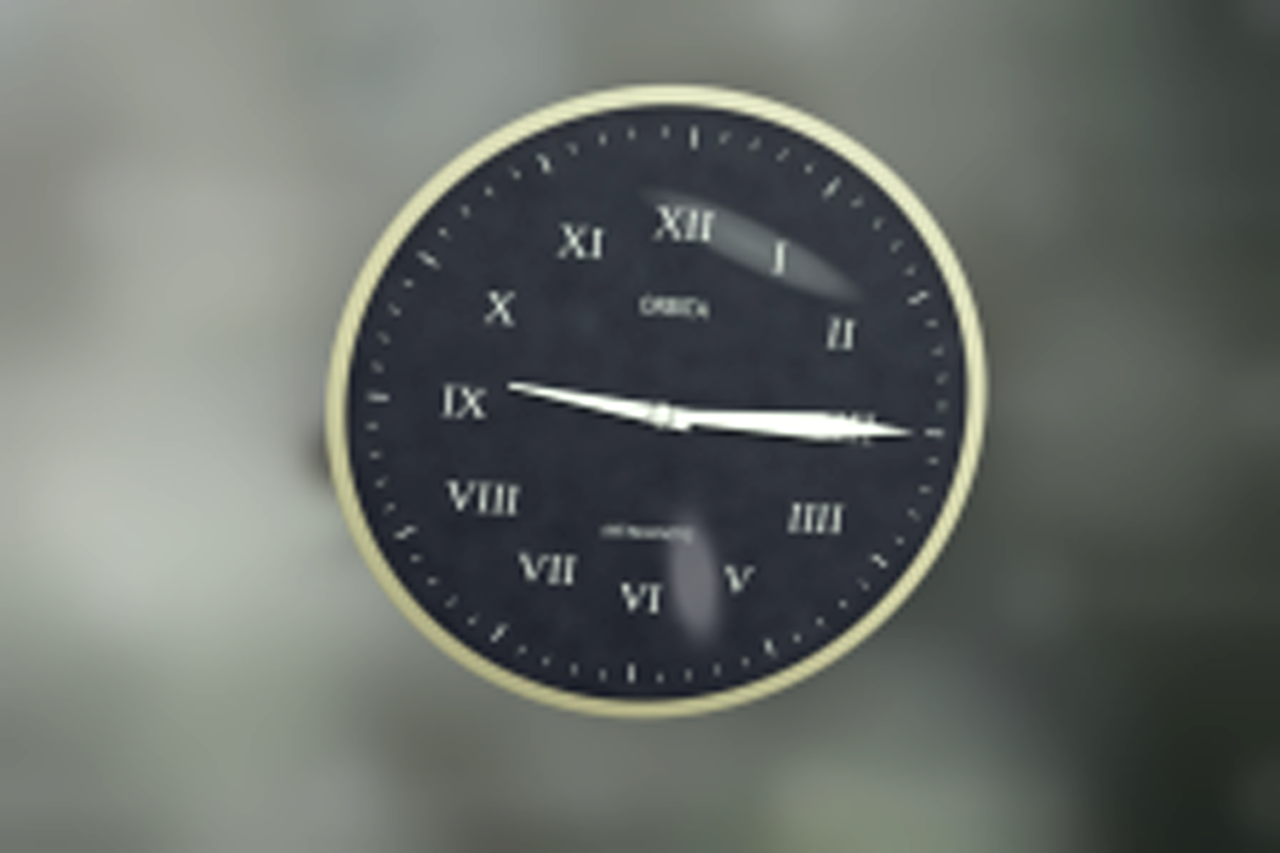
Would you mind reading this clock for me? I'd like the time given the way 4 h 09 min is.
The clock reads 9 h 15 min
